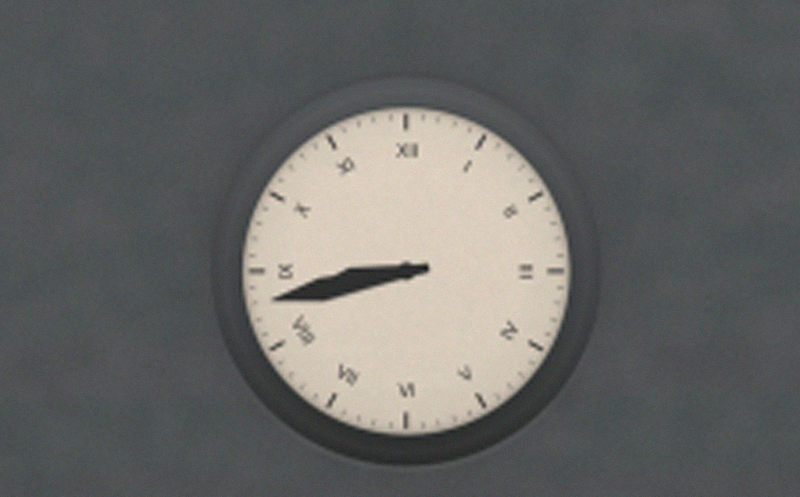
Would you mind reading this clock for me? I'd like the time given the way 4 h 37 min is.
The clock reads 8 h 43 min
